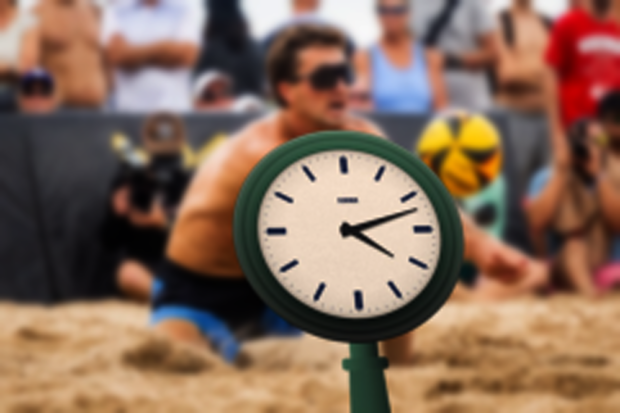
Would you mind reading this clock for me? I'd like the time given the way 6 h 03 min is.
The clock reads 4 h 12 min
